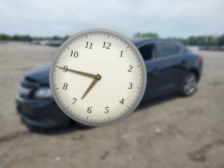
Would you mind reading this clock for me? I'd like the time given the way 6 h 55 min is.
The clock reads 6 h 45 min
